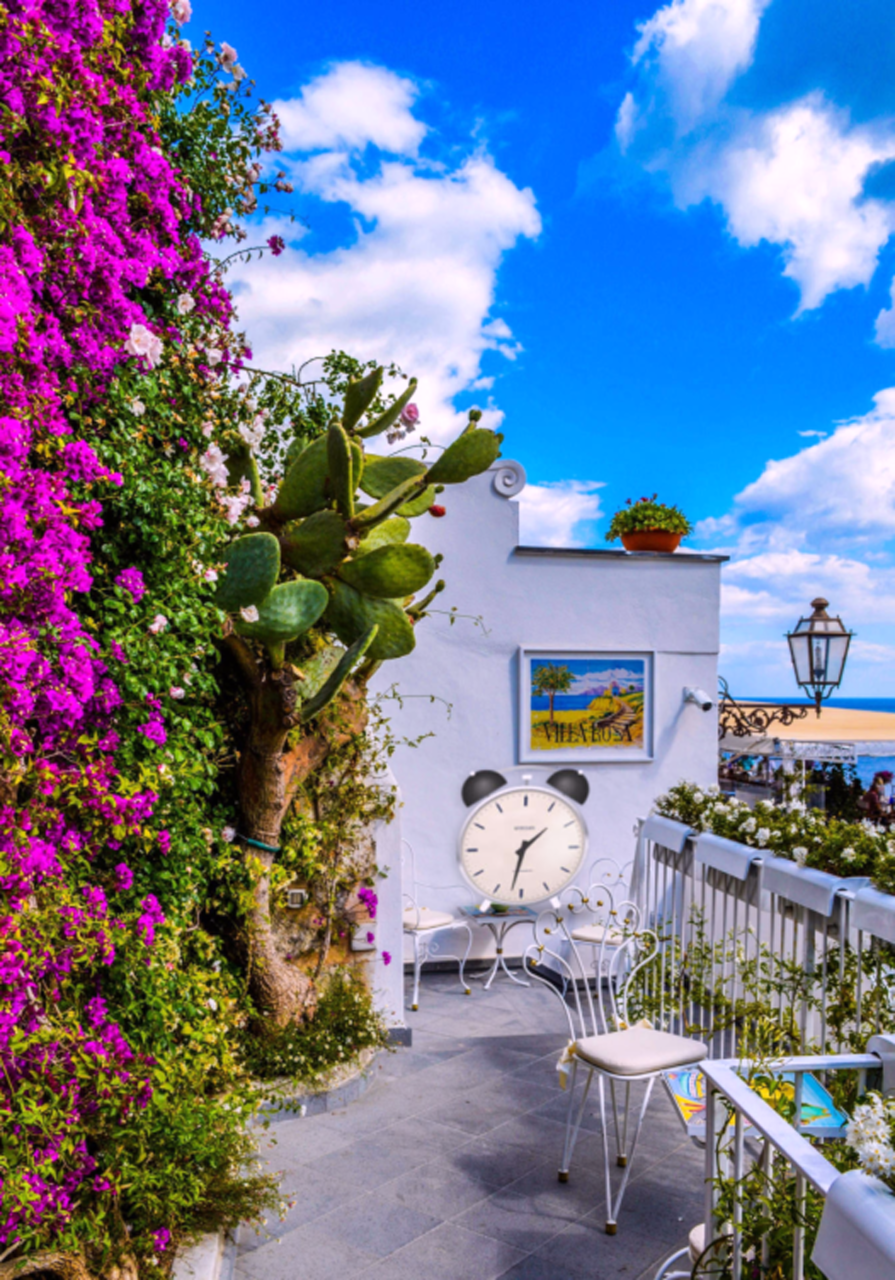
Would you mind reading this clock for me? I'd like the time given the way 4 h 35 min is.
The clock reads 1 h 32 min
